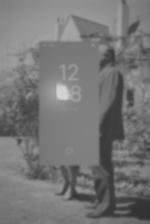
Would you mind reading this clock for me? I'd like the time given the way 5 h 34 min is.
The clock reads 12 h 48 min
